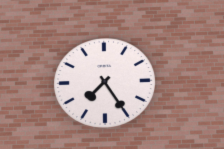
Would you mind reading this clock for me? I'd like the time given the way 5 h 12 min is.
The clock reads 7 h 25 min
